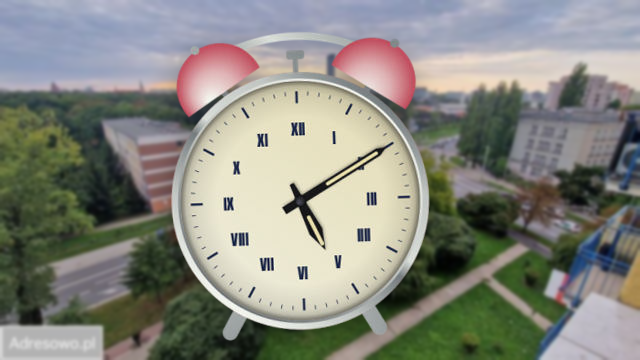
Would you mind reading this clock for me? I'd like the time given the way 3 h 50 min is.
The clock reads 5 h 10 min
